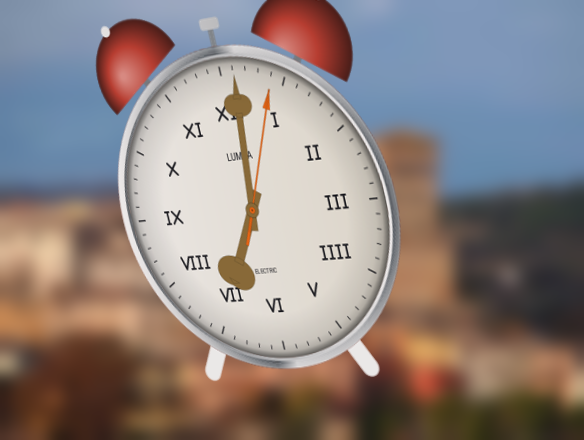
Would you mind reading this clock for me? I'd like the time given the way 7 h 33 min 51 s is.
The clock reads 7 h 01 min 04 s
